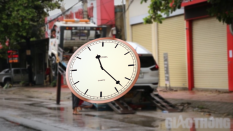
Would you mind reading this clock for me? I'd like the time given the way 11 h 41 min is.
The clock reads 11 h 23 min
